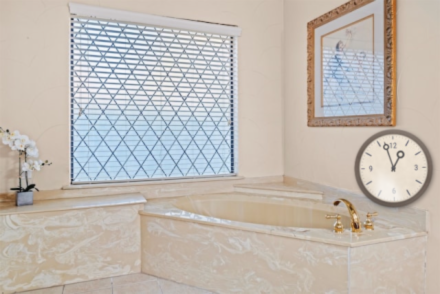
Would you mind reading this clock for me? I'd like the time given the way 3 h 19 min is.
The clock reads 12 h 57 min
